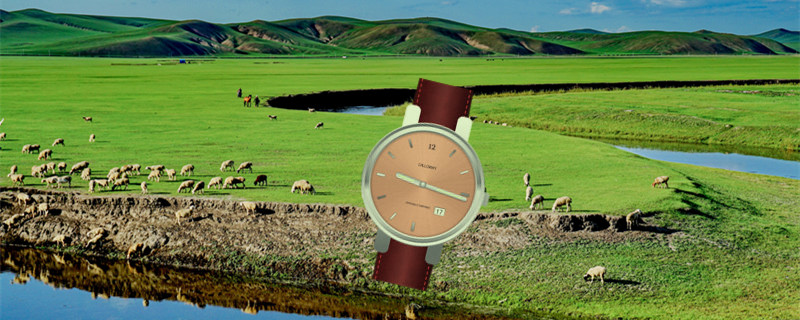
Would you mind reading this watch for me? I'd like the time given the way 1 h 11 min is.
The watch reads 9 h 16 min
